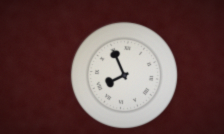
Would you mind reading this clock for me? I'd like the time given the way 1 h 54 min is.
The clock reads 7 h 55 min
